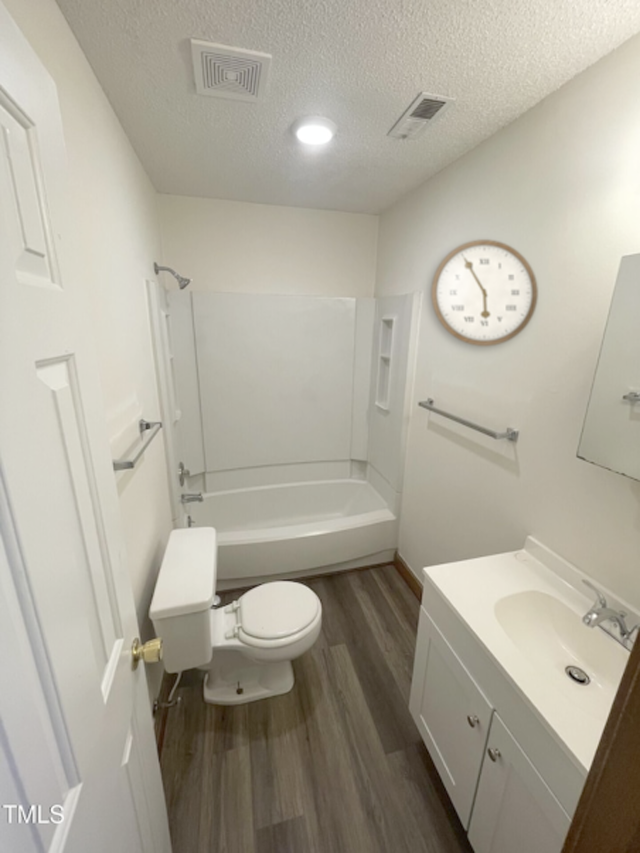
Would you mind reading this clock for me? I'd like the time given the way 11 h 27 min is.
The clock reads 5 h 55 min
